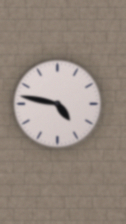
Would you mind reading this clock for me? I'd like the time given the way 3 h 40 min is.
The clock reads 4 h 47 min
